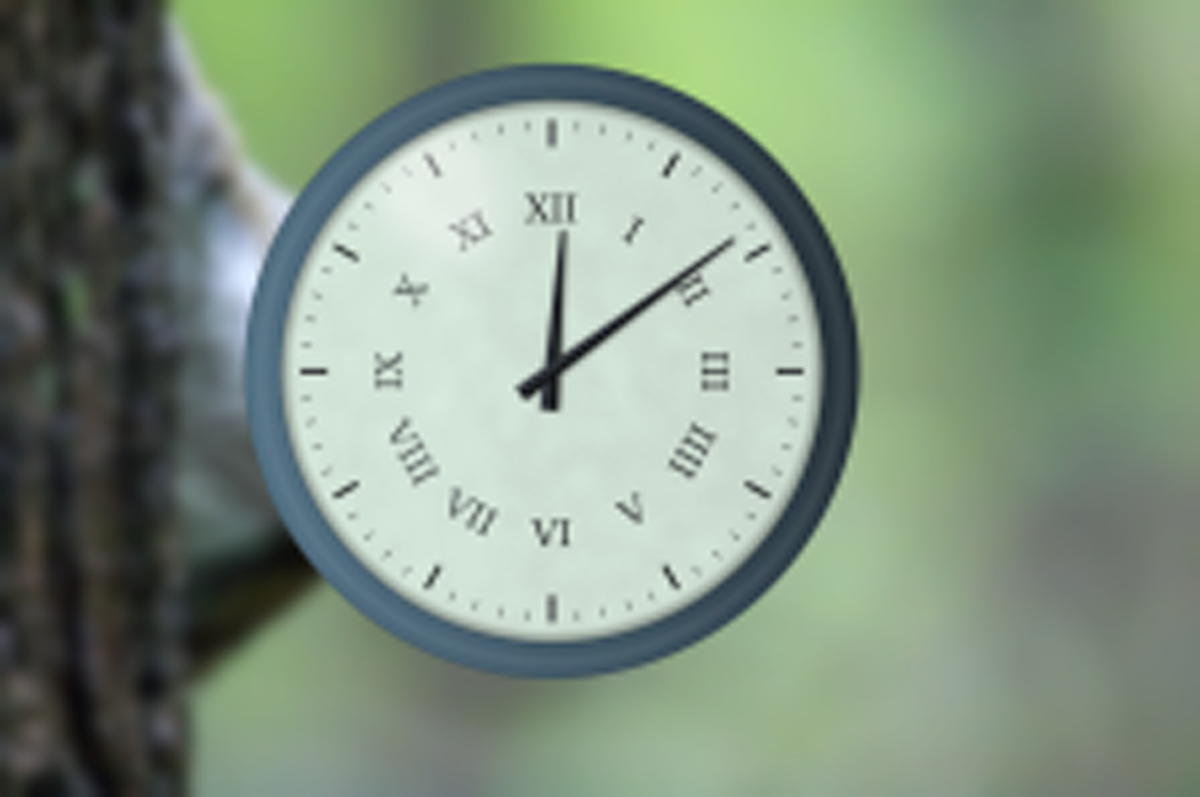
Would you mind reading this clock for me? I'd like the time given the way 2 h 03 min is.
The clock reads 12 h 09 min
